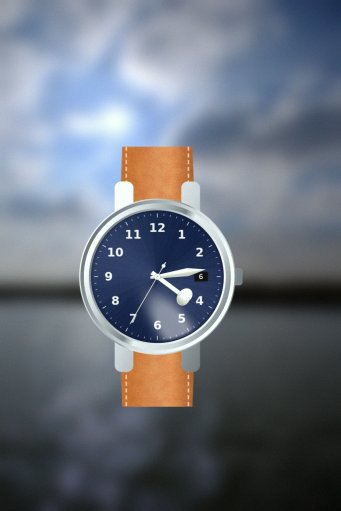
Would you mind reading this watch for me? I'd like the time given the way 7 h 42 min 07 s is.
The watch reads 4 h 13 min 35 s
